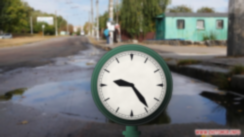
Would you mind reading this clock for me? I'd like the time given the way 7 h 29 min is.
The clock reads 9 h 24 min
